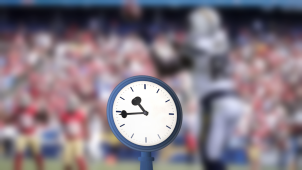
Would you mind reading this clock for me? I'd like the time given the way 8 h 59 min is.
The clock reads 10 h 44 min
